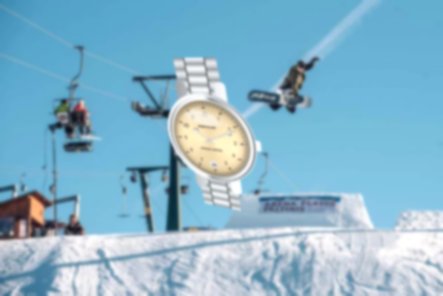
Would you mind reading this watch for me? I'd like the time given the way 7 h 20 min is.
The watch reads 10 h 11 min
